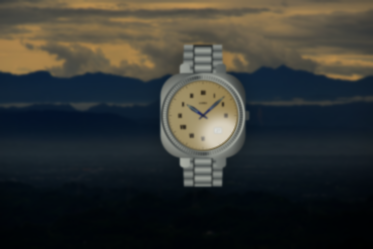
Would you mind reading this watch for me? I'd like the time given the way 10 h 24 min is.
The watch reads 10 h 08 min
